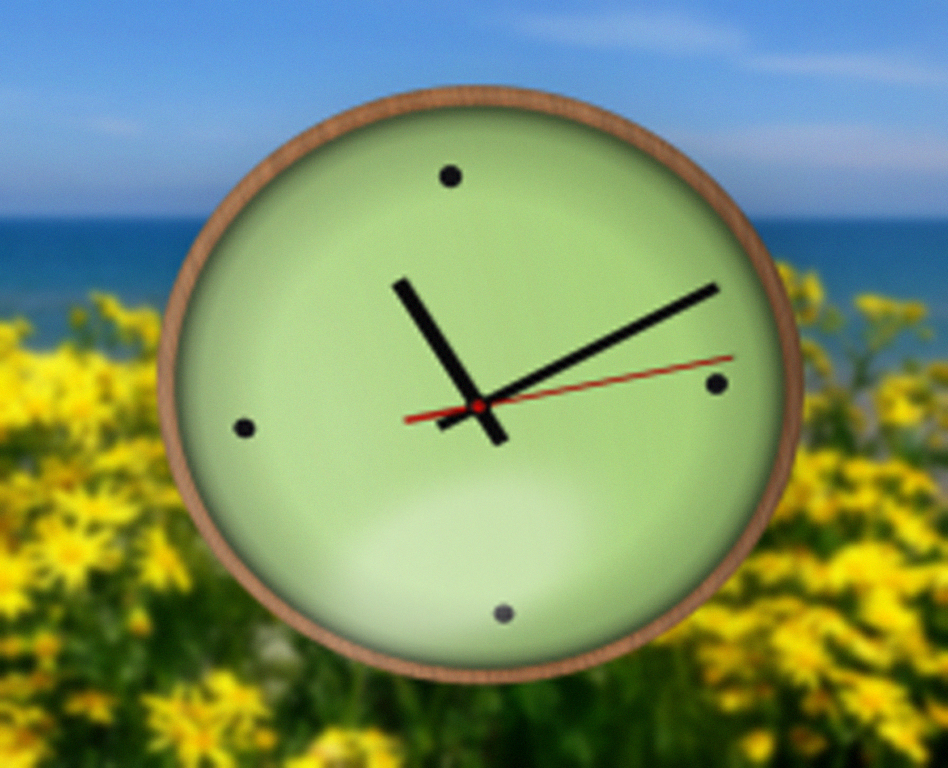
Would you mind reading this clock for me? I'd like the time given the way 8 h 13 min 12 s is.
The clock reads 11 h 11 min 14 s
